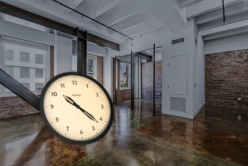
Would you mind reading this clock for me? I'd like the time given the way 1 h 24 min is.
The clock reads 10 h 22 min
